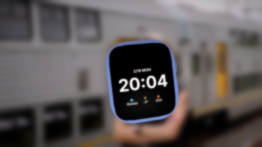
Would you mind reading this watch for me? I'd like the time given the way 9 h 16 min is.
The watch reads 20 h 04 min
